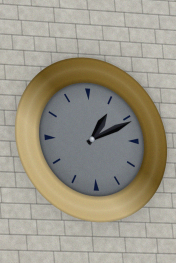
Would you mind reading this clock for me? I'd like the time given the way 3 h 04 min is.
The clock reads 1 h 11 min
